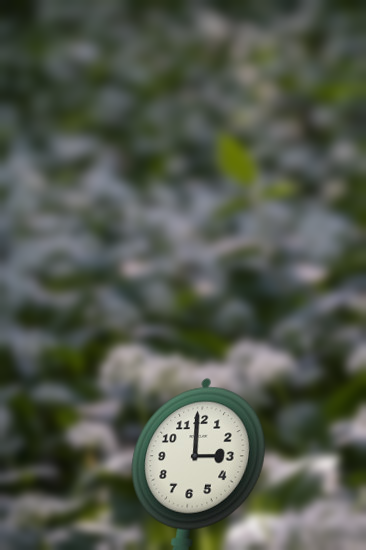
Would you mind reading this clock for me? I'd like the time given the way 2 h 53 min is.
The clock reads 2 h 59 min
